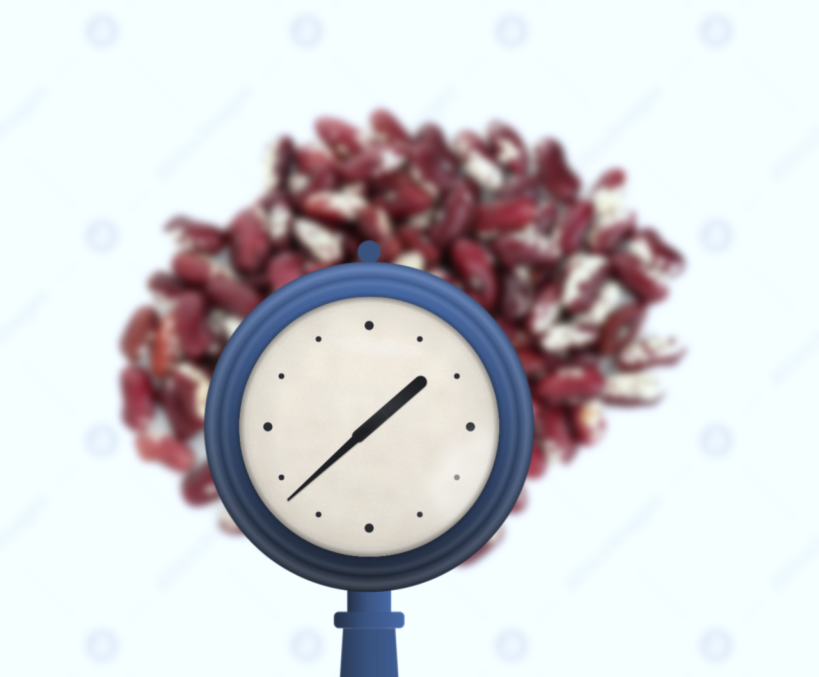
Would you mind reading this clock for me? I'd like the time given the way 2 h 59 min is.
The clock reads 1 h 38 min
